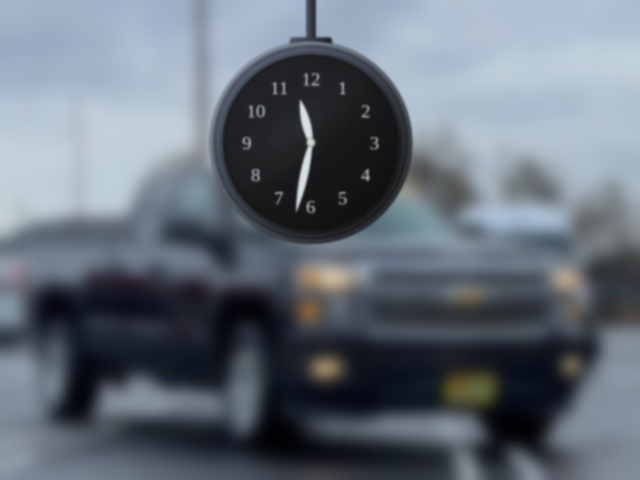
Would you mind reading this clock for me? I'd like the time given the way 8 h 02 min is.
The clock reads 11 h 32 min
